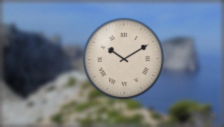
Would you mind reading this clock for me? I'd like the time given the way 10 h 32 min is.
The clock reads 10 h 10 min
